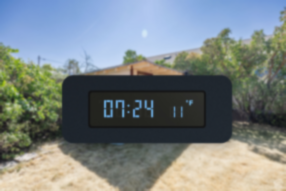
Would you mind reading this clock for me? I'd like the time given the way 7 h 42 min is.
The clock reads 7 h 24 min
